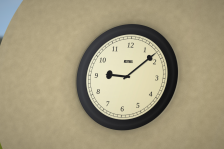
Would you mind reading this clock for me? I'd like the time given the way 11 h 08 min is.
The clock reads 9 h 08 min
